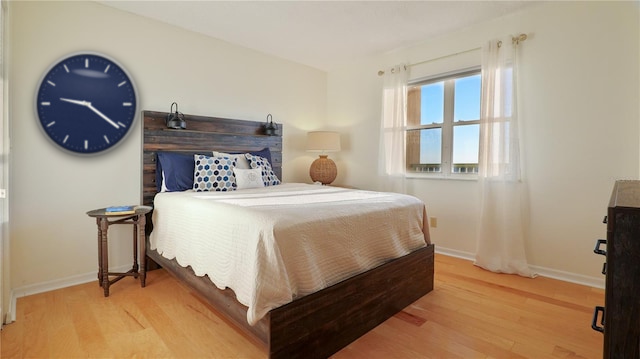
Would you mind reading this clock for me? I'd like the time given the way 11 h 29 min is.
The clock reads 9 h 21 min
